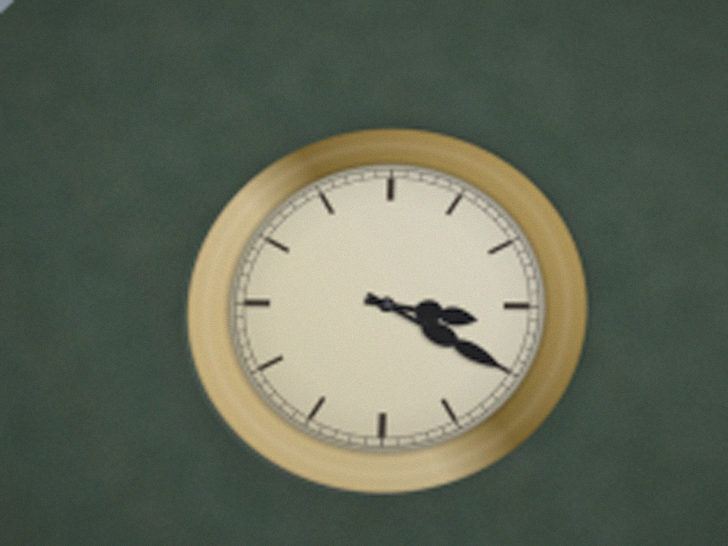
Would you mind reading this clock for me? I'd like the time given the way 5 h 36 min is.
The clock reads 3 h 20 min
